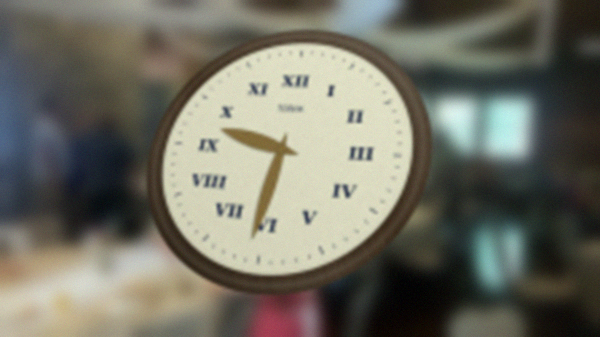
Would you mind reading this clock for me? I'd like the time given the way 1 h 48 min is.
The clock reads 9 h 31 min
